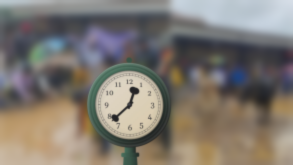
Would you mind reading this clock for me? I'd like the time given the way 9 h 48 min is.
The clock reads 12 h 38 min
